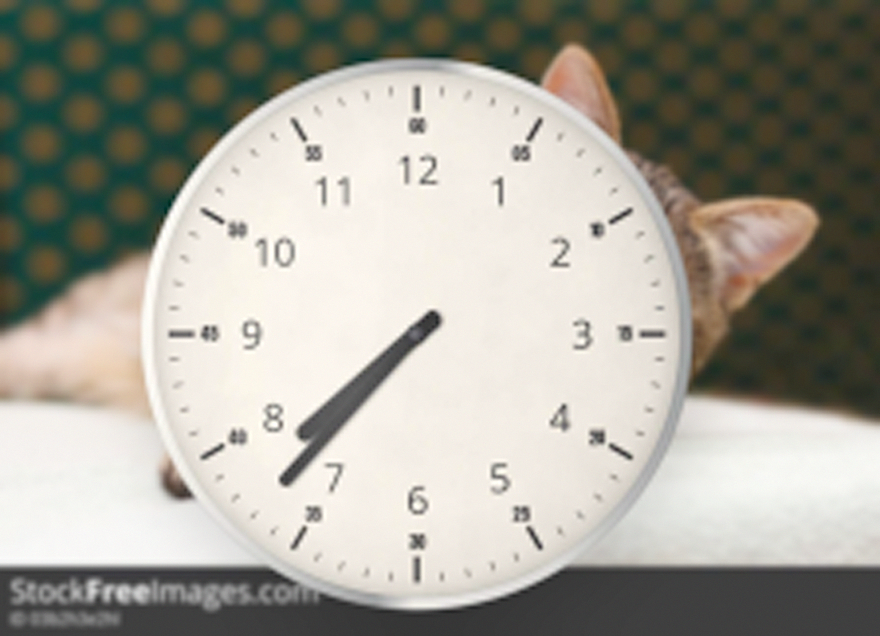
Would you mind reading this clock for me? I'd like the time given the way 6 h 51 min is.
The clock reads 7 h 37 min
